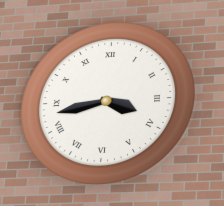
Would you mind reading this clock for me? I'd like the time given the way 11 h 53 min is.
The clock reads 3 h 43 min
